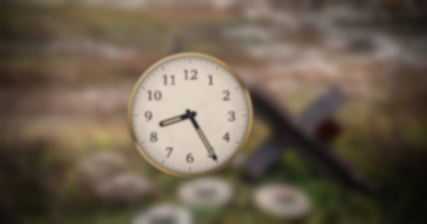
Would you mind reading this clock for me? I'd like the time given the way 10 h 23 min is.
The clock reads 8 h 25 min
